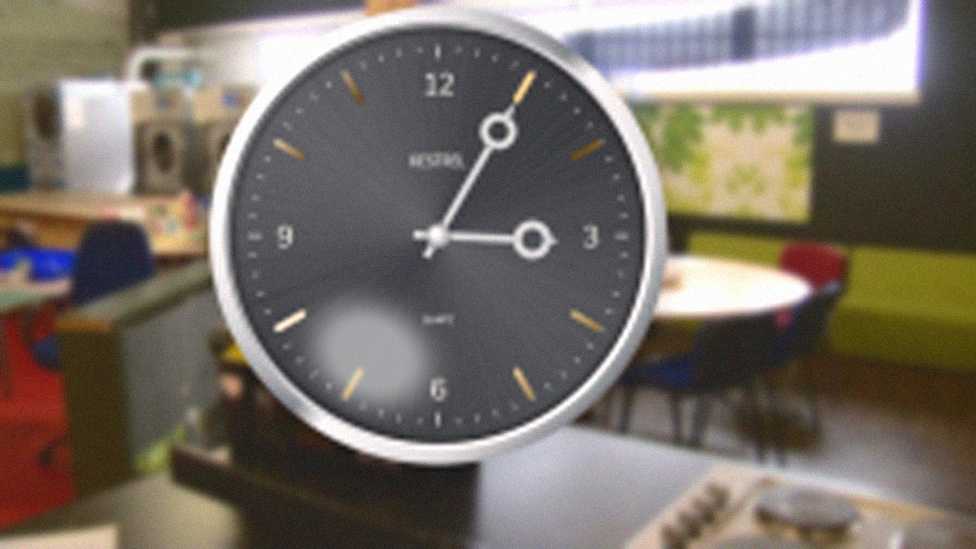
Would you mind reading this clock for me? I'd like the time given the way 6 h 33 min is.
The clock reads 3 h 05 min
